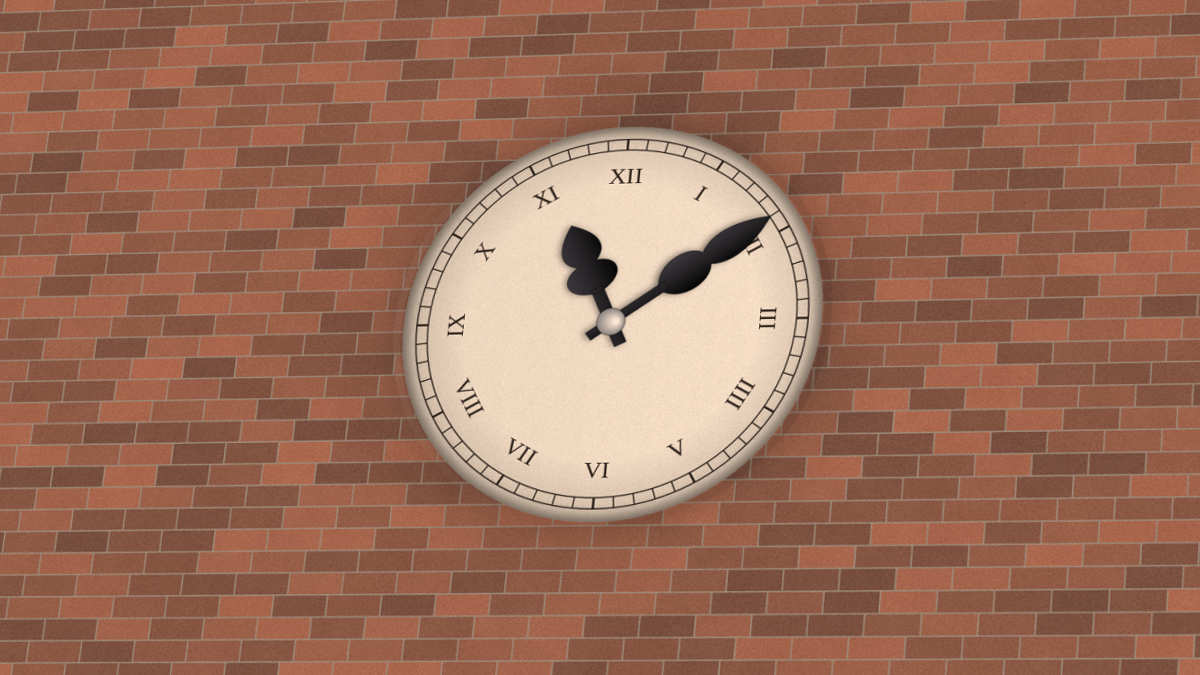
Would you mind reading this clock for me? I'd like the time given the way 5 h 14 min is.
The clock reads 11 h 09 min
